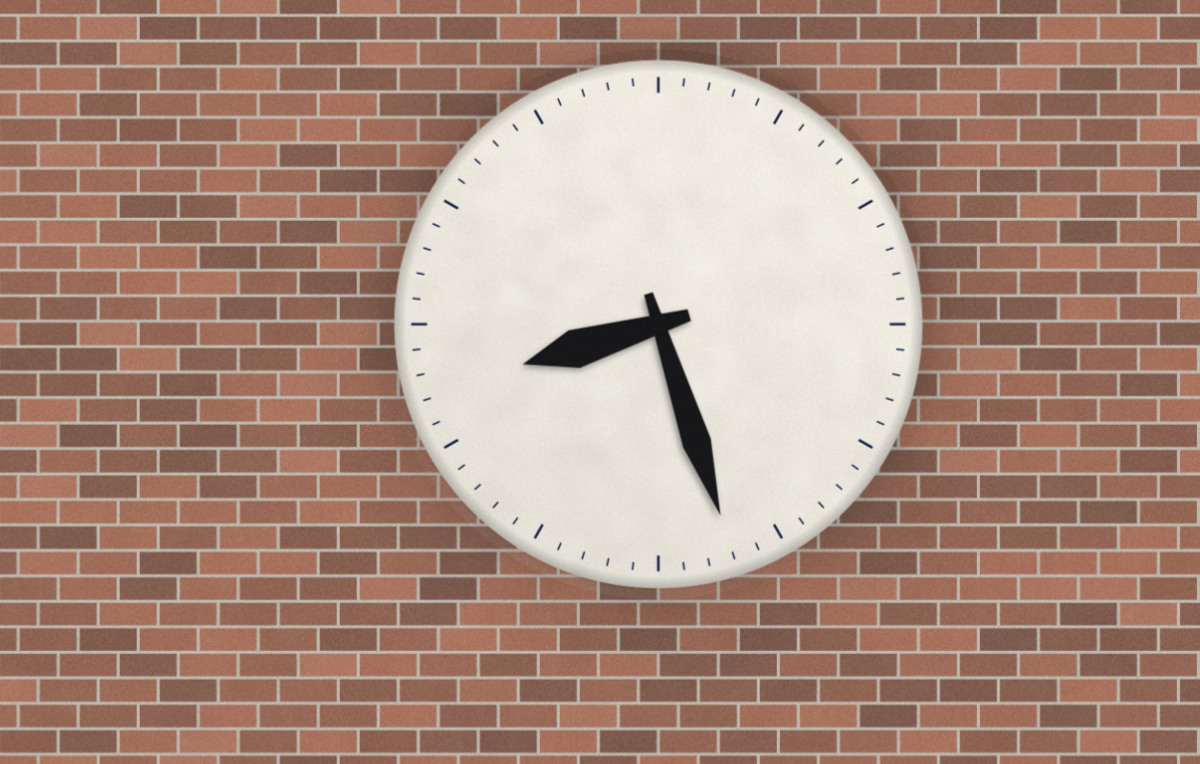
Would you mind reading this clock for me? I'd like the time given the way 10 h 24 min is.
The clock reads 8 h 27 min
